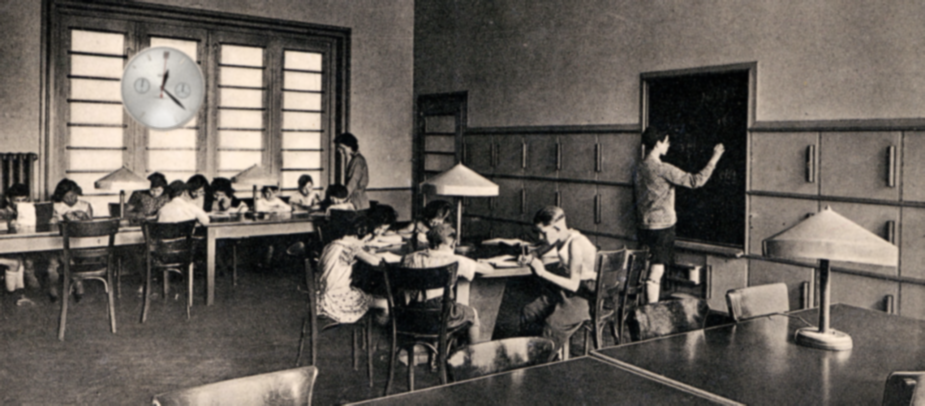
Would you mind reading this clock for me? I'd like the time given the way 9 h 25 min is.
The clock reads 12 h 21 min
